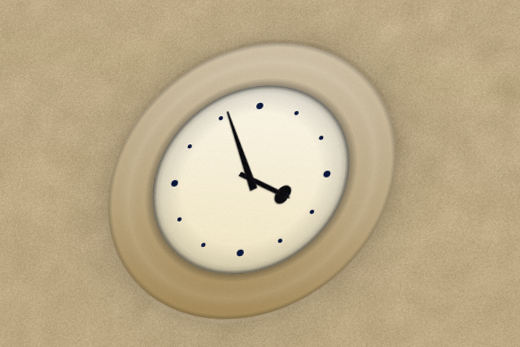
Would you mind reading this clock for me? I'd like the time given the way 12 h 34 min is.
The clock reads 3 h 56 min
